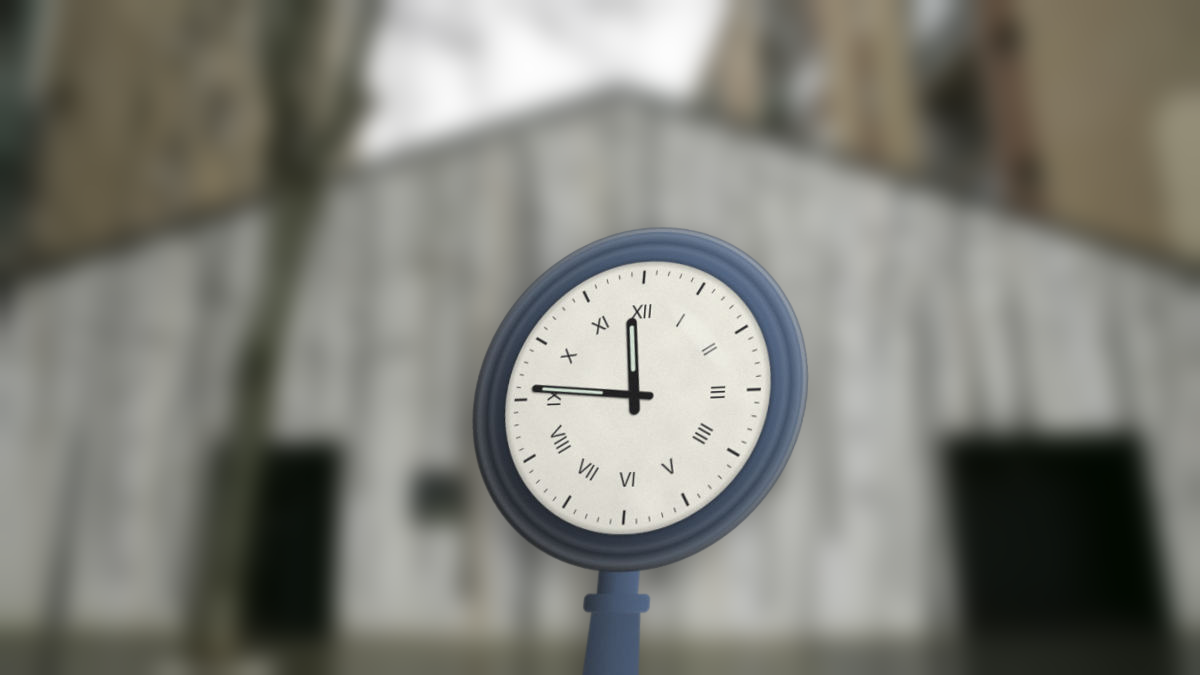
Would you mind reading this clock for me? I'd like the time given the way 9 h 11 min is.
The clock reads 11 h 46 min
